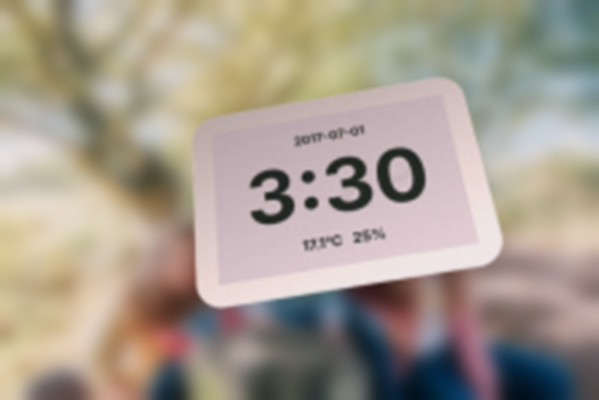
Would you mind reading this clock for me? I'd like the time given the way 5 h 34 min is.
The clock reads 3 h 30 min
